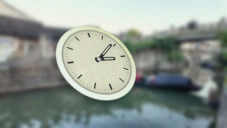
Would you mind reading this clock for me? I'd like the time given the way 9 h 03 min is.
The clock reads 3 h 09 min
